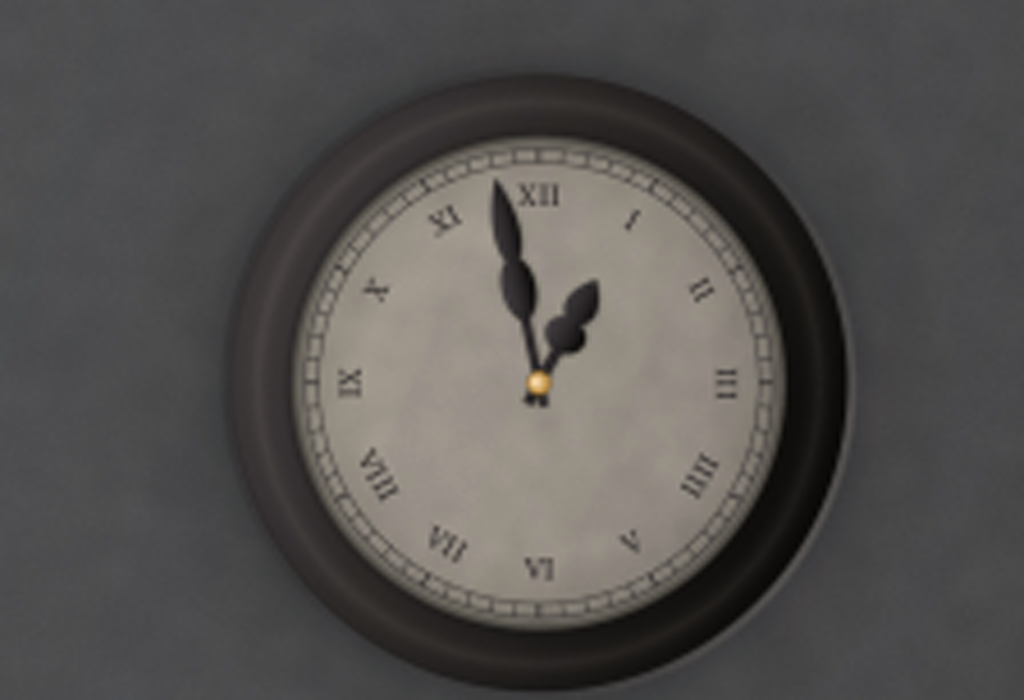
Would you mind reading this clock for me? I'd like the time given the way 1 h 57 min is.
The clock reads 12 h 58 min
